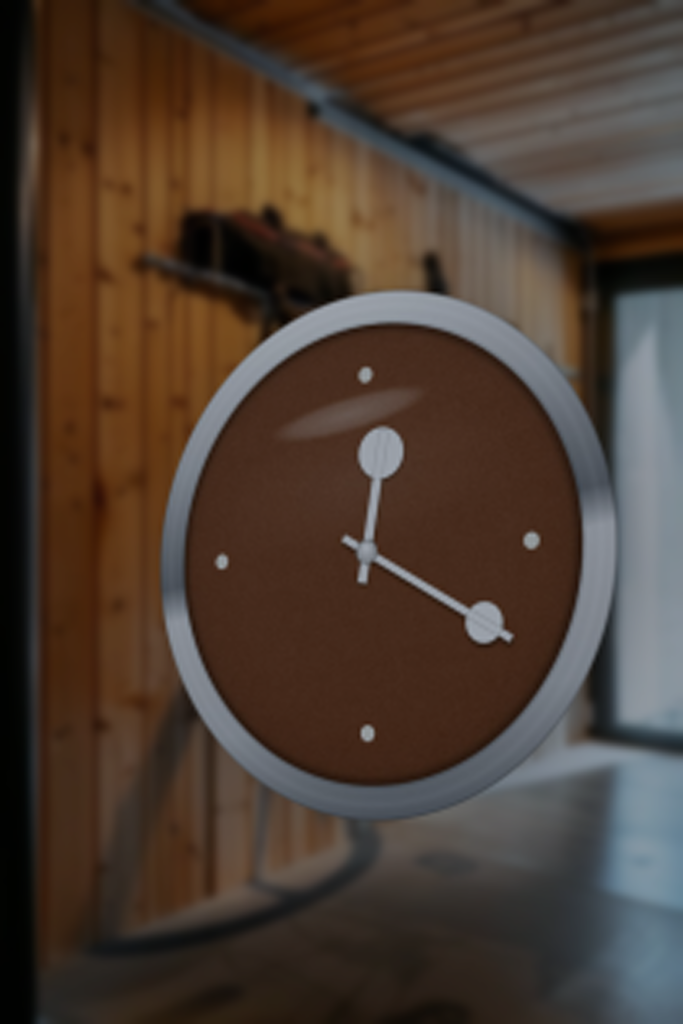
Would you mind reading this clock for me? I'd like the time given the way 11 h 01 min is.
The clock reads 12 h 20 min
